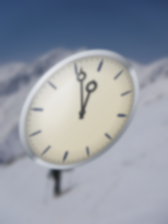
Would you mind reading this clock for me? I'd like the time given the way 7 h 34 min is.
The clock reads 11 h 56 min
